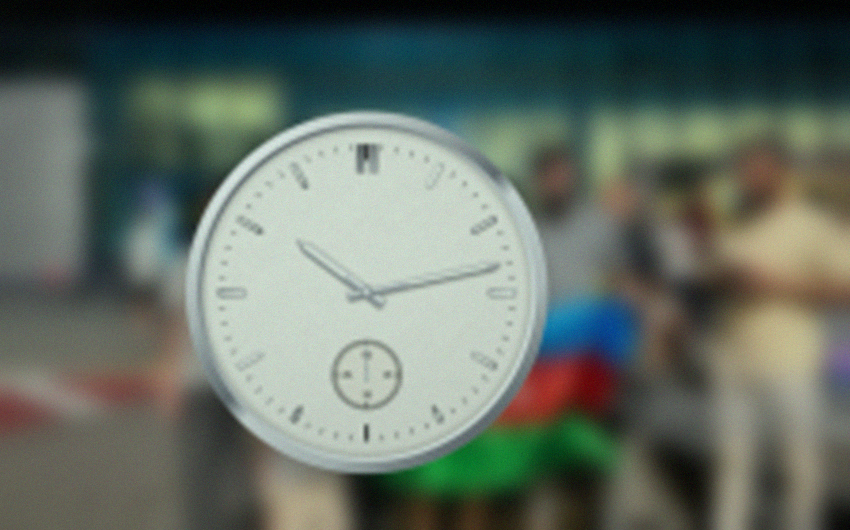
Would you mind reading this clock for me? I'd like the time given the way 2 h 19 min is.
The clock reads 10 h 13 min
